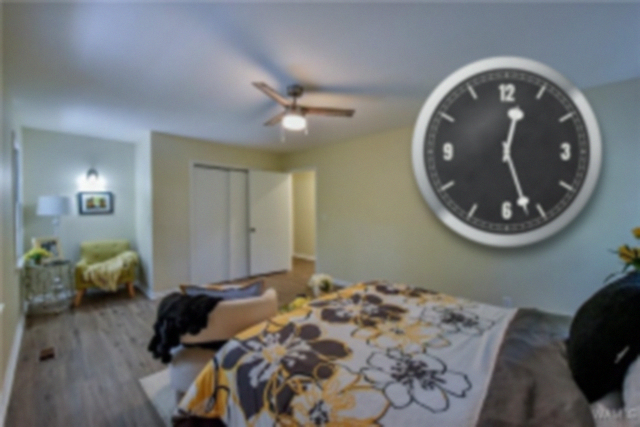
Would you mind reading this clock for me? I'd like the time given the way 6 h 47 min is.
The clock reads 12 h 27 min
